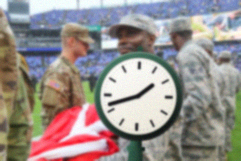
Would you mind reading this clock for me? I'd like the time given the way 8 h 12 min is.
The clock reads 1 h 42 min
